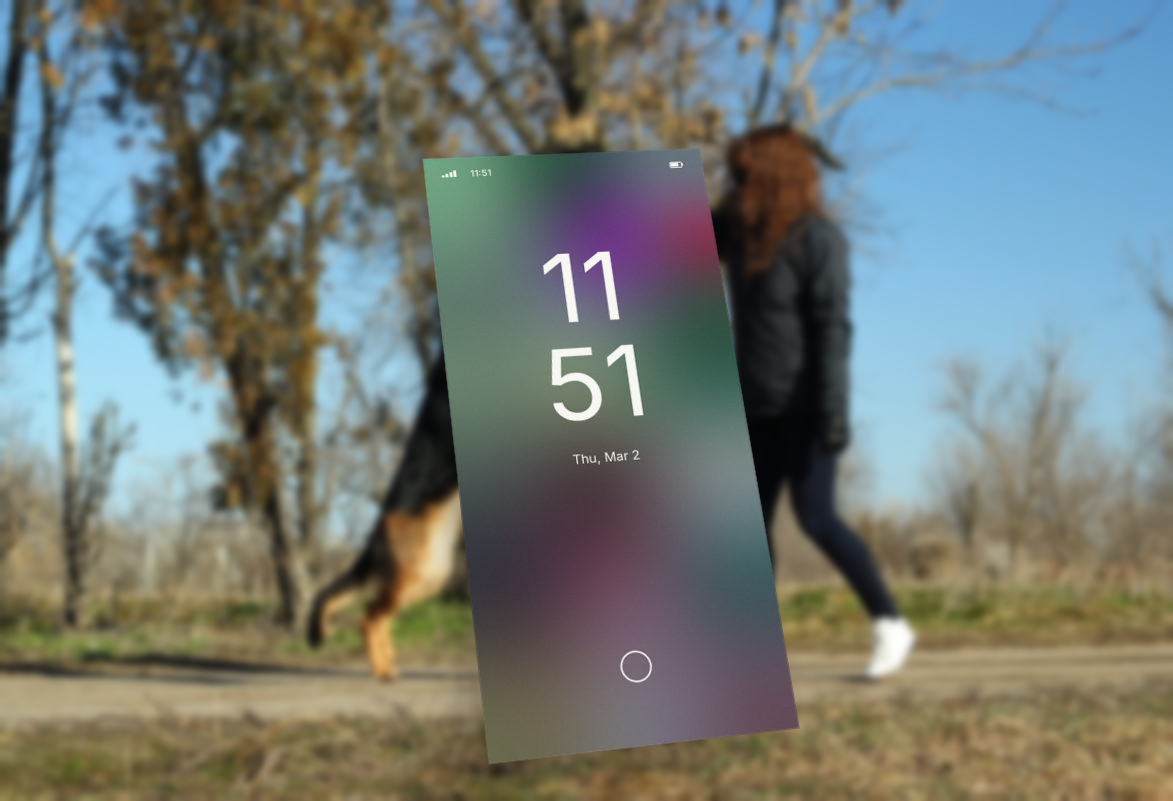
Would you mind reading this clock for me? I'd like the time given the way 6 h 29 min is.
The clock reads 11 h 51 min
